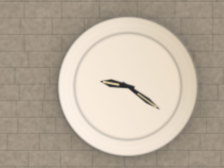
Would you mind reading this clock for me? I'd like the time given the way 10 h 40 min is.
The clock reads 9 h 21 min
